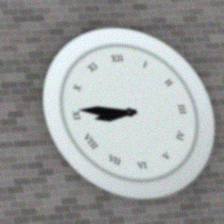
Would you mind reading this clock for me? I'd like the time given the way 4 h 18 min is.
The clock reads 8 h 46 min
